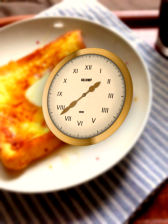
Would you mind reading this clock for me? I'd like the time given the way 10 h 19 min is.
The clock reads 1 h 38 min
